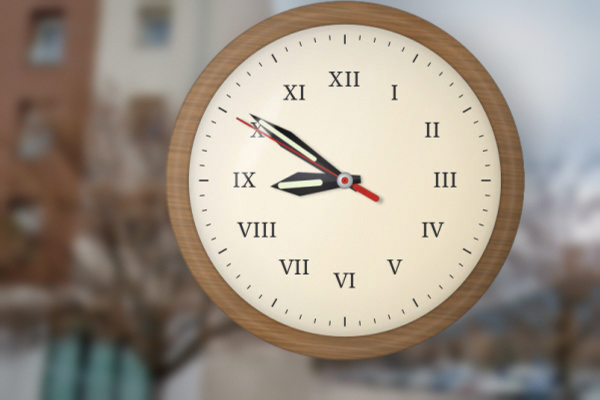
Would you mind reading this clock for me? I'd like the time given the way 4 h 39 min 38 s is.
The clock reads 8 h 50 min 50 s
